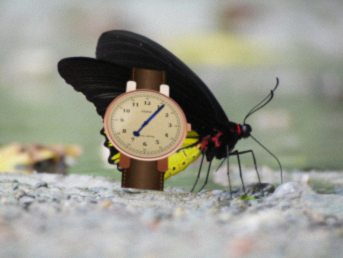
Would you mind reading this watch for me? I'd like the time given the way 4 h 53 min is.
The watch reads 7 h 06 min
